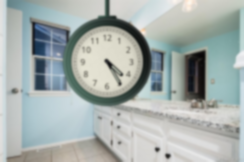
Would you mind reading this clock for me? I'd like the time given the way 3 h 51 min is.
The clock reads 4 h 25 min
